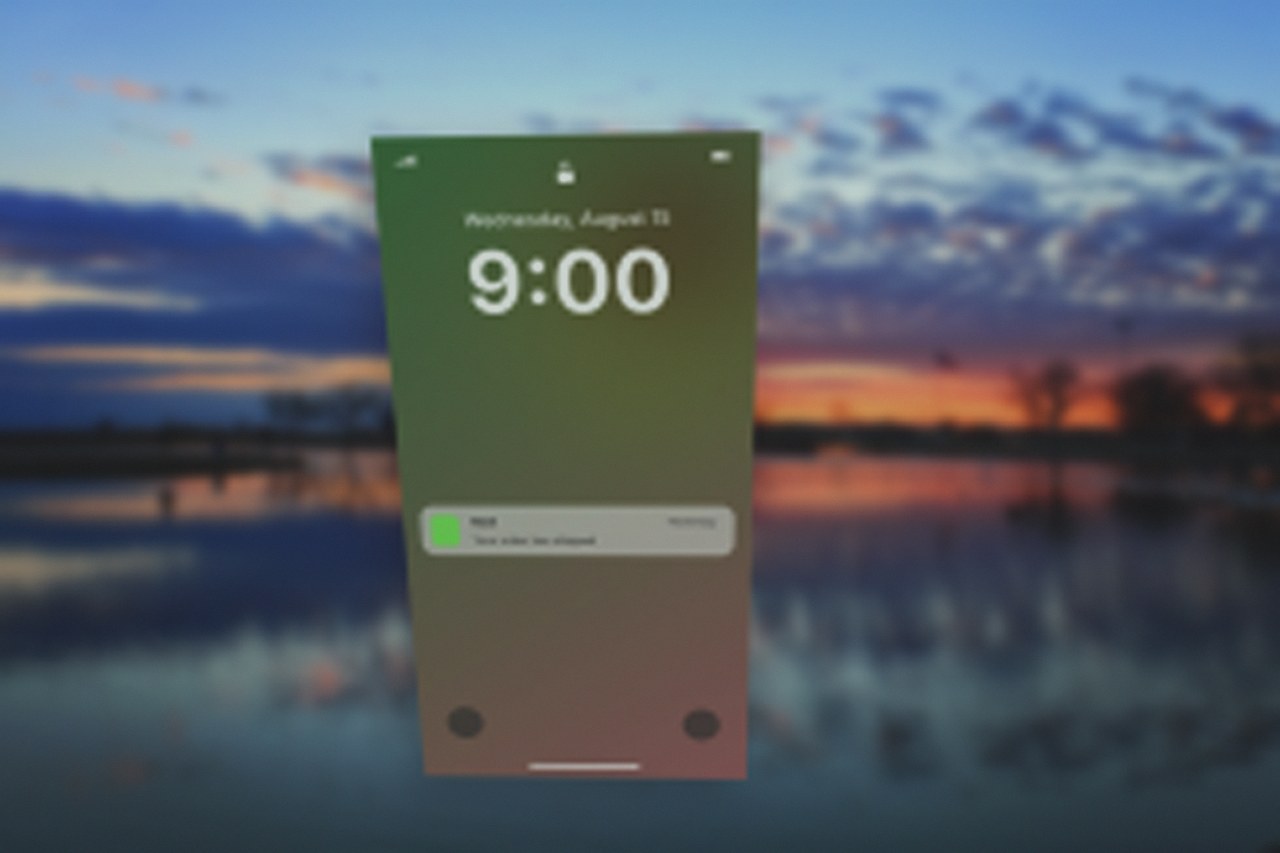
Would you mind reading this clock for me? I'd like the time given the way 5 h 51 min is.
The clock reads 9 h 00 min
